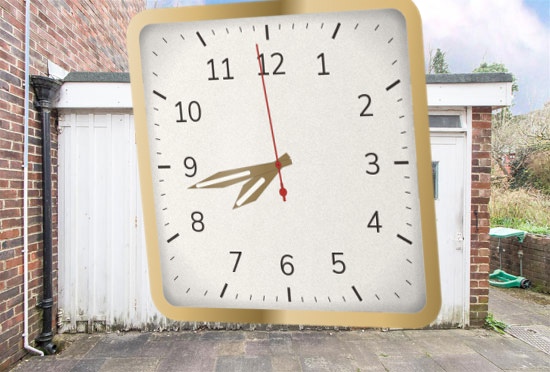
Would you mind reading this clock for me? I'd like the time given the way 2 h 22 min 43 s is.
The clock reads 7 h 42 min 59 s
